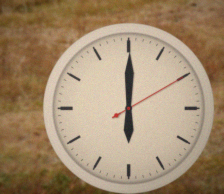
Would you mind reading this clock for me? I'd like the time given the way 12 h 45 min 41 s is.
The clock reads 6 h 00 min 10 s
